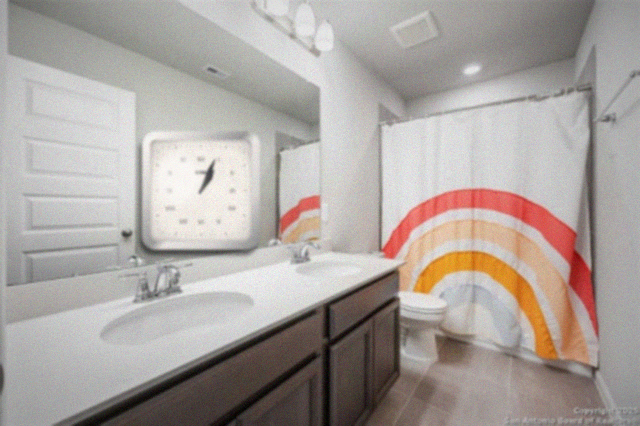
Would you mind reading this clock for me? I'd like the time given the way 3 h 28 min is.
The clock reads 1 h 04 min
